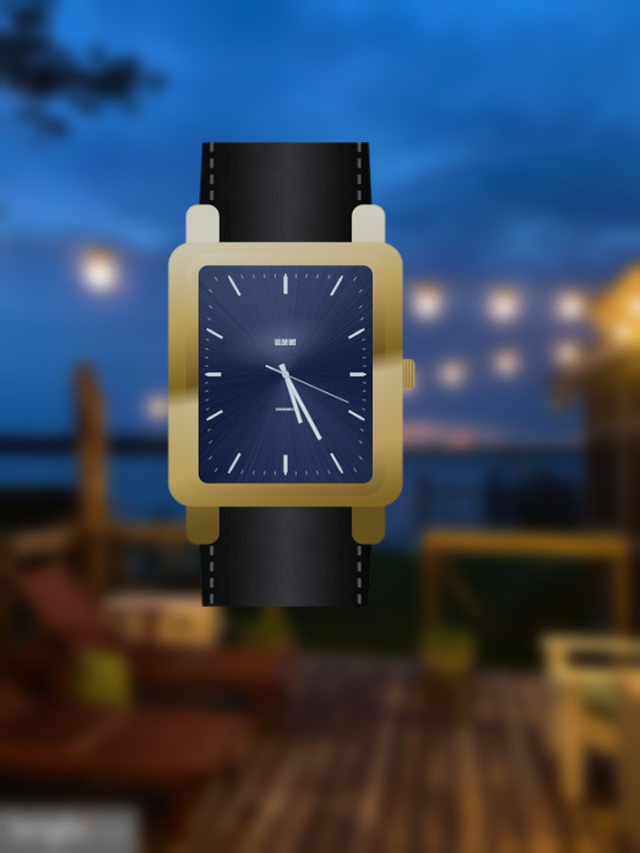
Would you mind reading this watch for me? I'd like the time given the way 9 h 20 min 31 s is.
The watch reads 5 h 25 min 19 s
